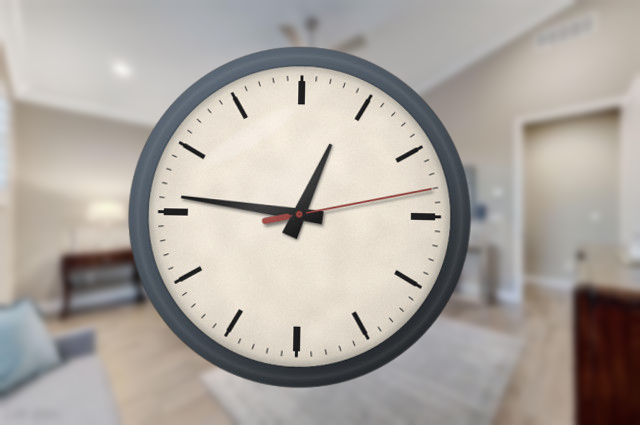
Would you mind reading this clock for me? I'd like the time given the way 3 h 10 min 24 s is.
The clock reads 12 h 46 min 13 s
